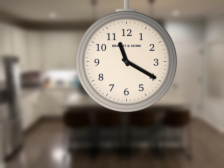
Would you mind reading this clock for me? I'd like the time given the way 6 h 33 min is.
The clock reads 11 h 20 min
